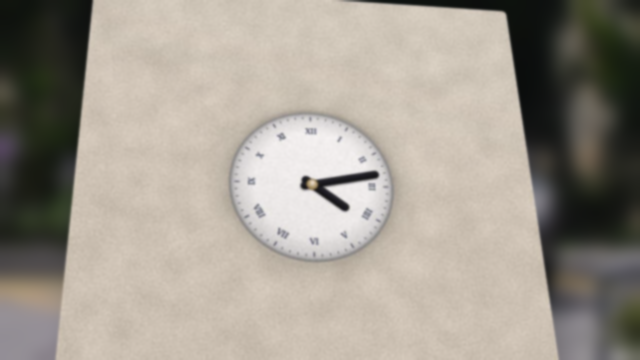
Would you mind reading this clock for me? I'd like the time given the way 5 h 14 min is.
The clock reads 4 h 13 min
